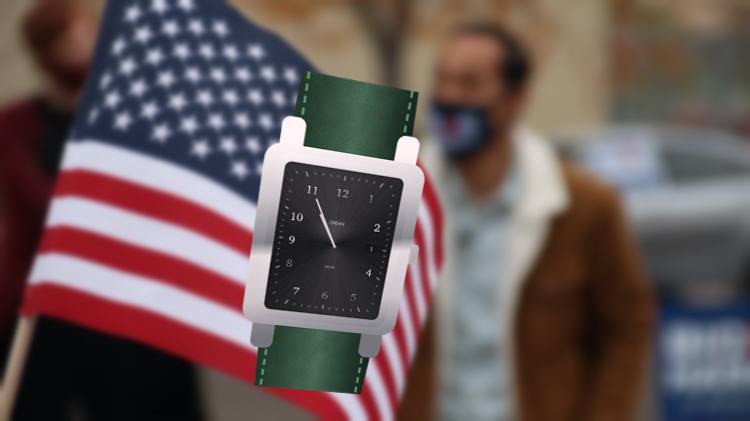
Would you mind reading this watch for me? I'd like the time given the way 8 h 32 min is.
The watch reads 10 h 55 min
